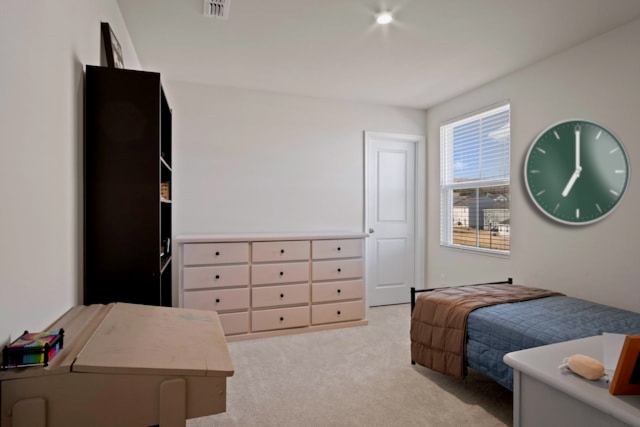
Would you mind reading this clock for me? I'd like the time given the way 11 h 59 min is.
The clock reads 7 h 00 min
